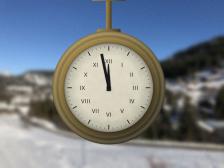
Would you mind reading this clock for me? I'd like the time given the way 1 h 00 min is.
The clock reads 11 h 58 min
